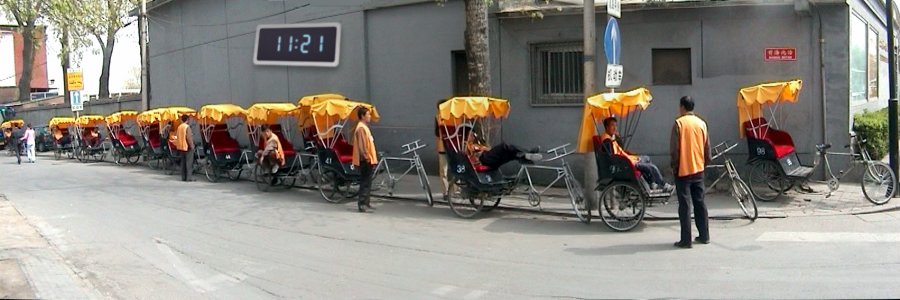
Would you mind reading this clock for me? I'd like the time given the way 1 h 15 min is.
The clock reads 11 h 21 min
